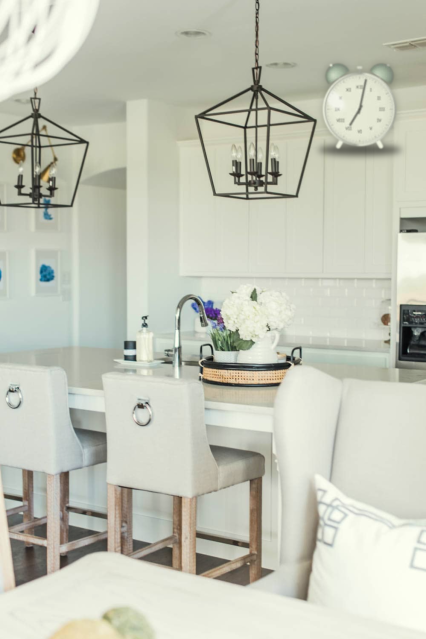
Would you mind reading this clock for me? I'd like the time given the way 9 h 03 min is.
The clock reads 7 h 02 min
